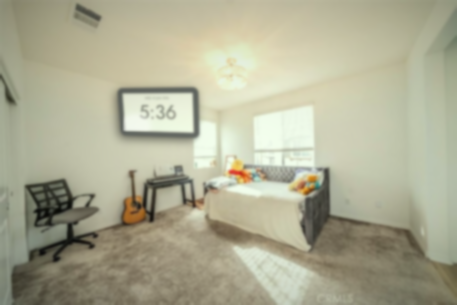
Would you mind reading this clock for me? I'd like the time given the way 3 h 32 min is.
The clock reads 5 h 36 min
